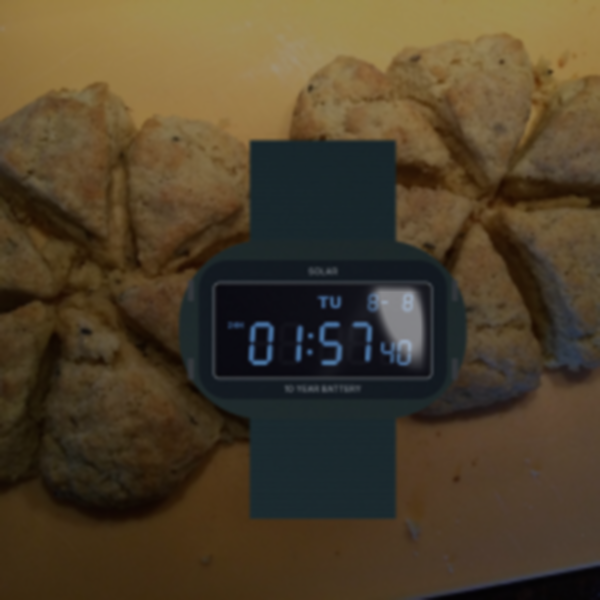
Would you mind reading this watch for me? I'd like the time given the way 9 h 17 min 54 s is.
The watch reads 1 h 57 min 40 s
